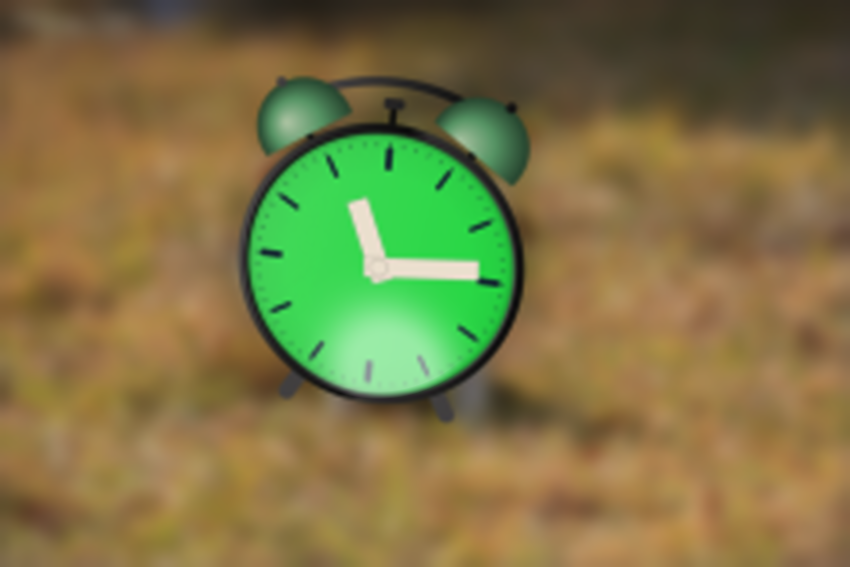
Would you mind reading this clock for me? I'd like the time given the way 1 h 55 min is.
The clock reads 11 h 14 min
